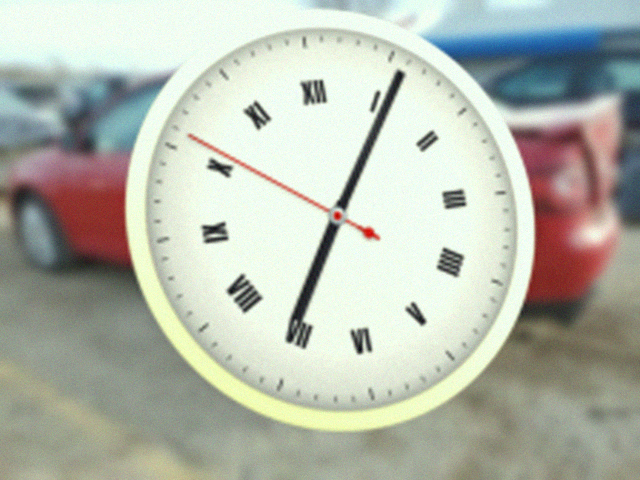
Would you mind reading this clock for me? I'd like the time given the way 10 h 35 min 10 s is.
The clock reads 7 h 05 min 51 s
